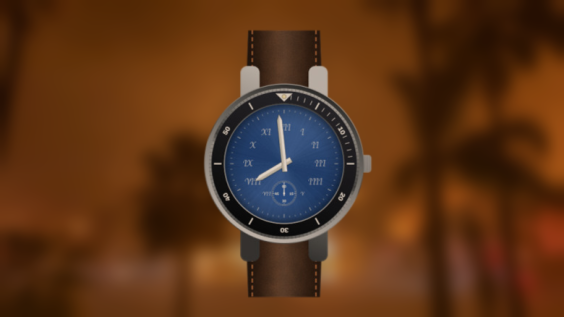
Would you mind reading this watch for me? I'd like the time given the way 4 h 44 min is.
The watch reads 7 h 59 min
